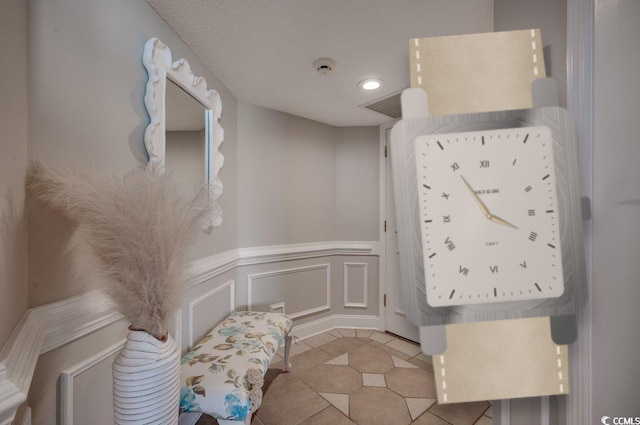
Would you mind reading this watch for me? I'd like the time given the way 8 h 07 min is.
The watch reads 3 h 55 min
